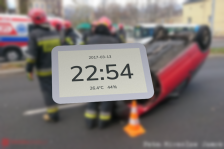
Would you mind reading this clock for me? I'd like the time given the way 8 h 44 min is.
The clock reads 22 h 54 min
